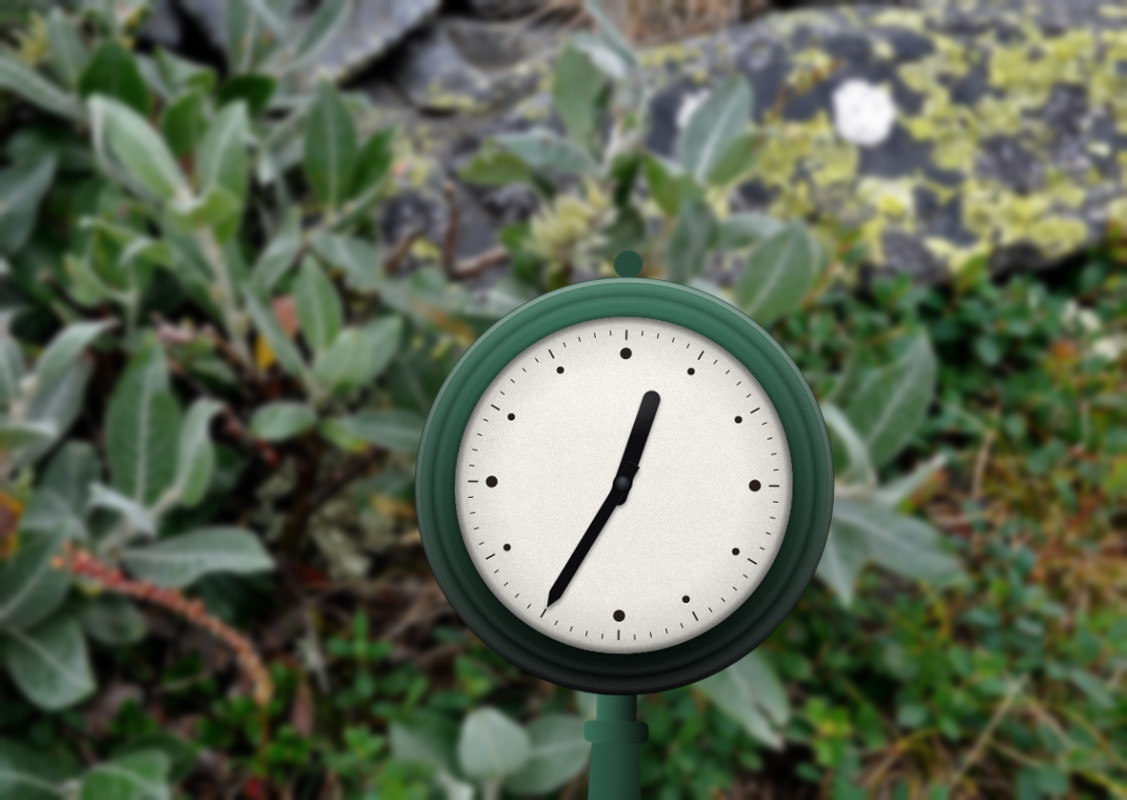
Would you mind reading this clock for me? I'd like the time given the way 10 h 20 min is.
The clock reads 12 h 35 min
